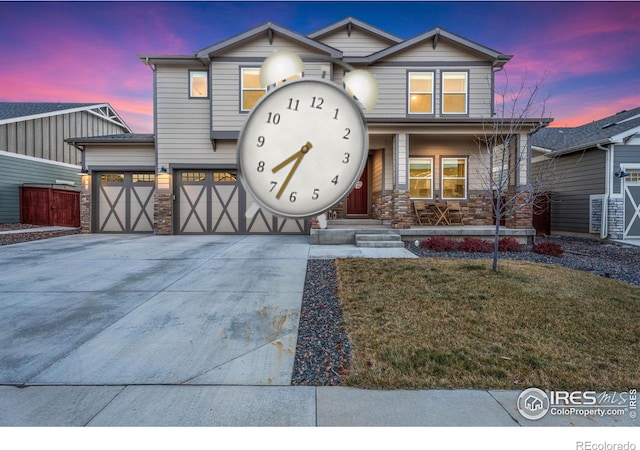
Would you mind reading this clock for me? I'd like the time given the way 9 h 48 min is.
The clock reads 7 h 33 min
